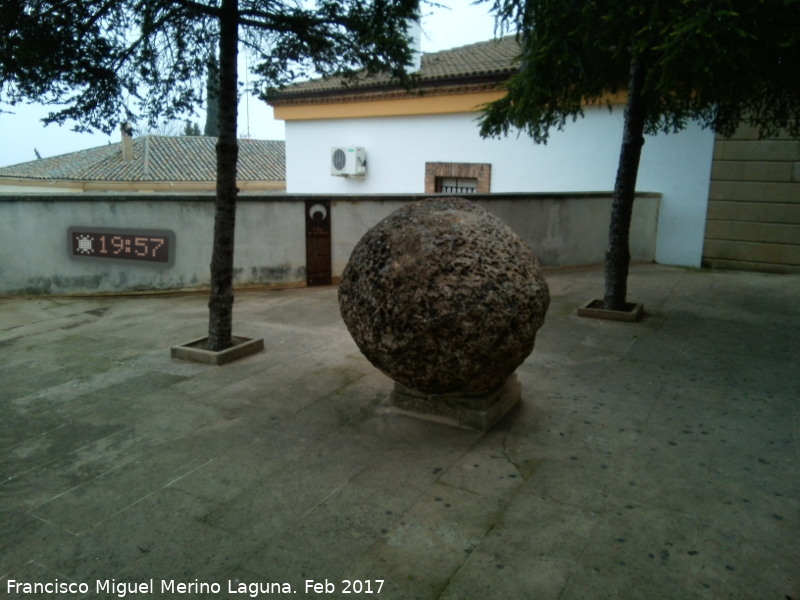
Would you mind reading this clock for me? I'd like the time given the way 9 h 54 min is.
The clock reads 19 h 57 min
